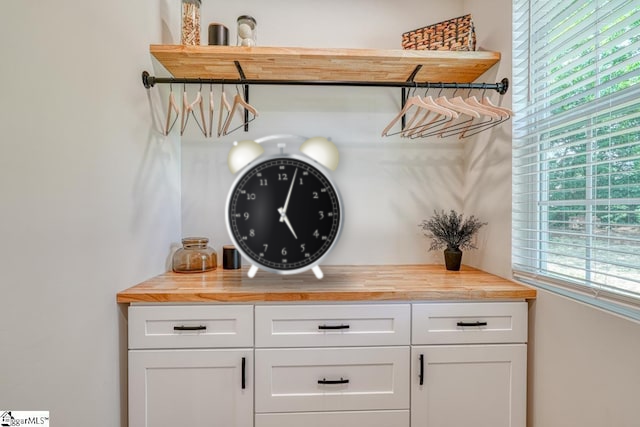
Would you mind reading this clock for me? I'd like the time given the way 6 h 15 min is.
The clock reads 5 h 03 min
